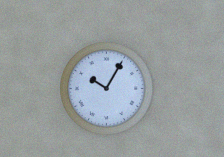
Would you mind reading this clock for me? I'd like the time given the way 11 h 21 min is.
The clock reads 10 h 05 min
